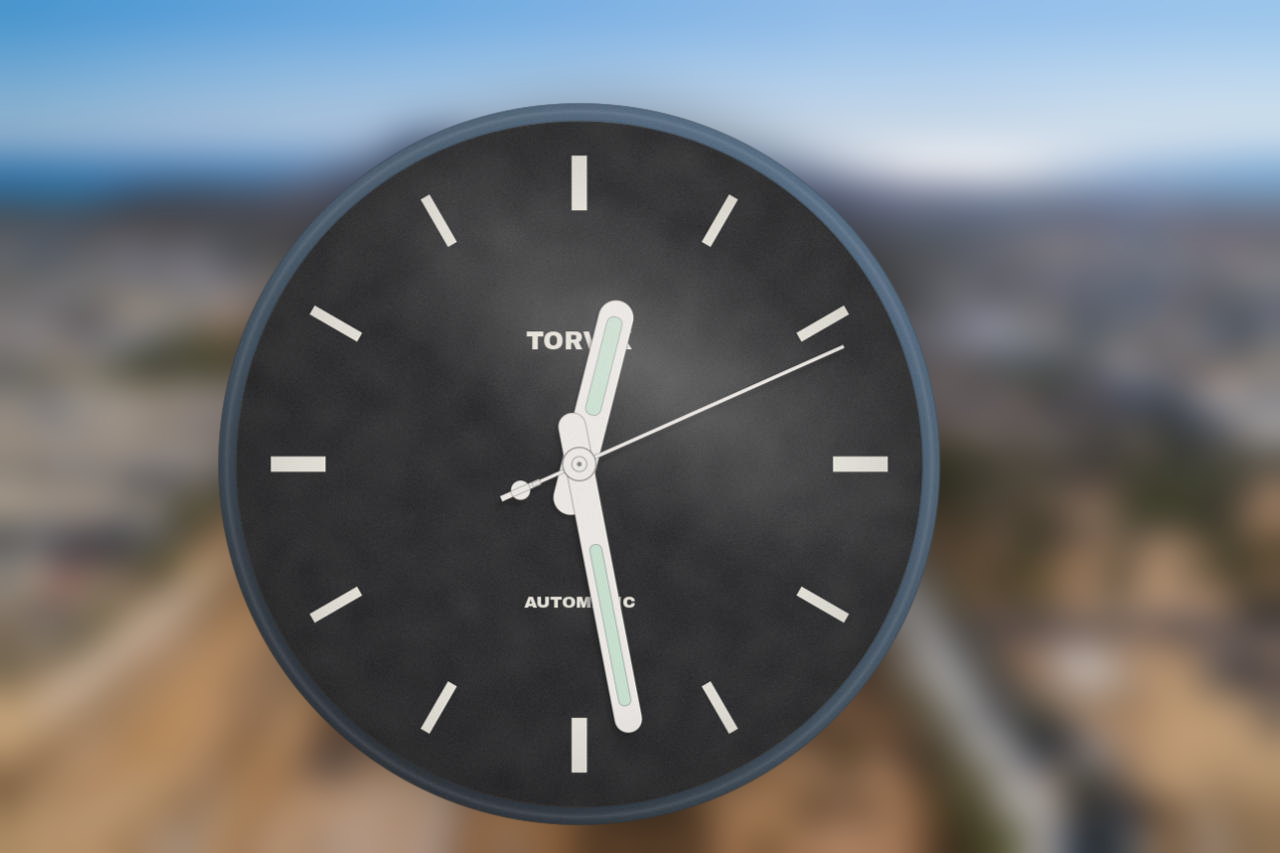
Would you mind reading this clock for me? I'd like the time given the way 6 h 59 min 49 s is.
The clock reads 12 h 28 min 11 s
